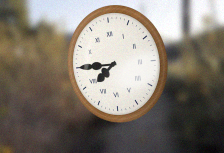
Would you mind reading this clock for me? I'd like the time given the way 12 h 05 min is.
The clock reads 7 h 45 min
